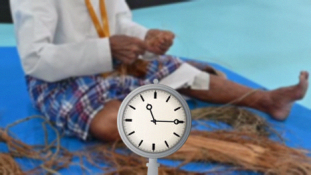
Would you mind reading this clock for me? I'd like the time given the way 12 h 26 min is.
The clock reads 11 h 15 min
